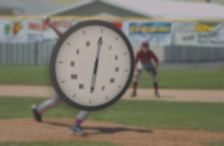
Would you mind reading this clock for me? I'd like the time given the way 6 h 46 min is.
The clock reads 6 h 00 min
